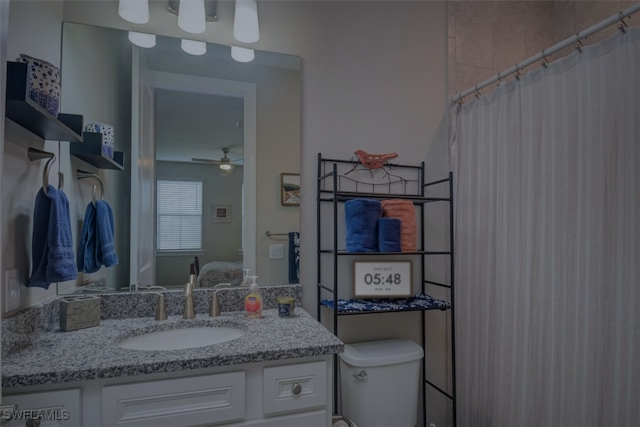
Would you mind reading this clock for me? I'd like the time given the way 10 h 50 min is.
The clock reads 5 h 48 min
